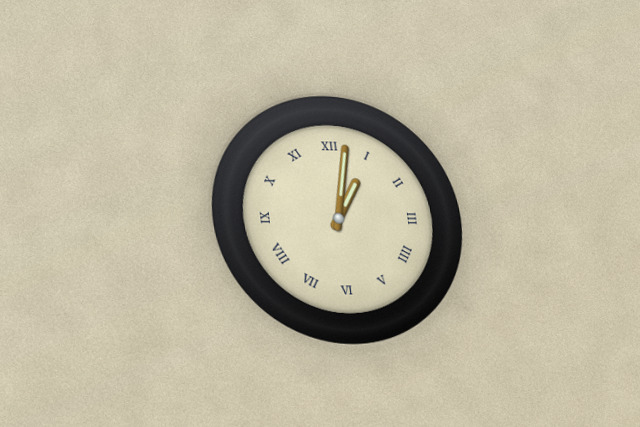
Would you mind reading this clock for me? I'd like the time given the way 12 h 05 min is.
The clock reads 1 h 02 min
